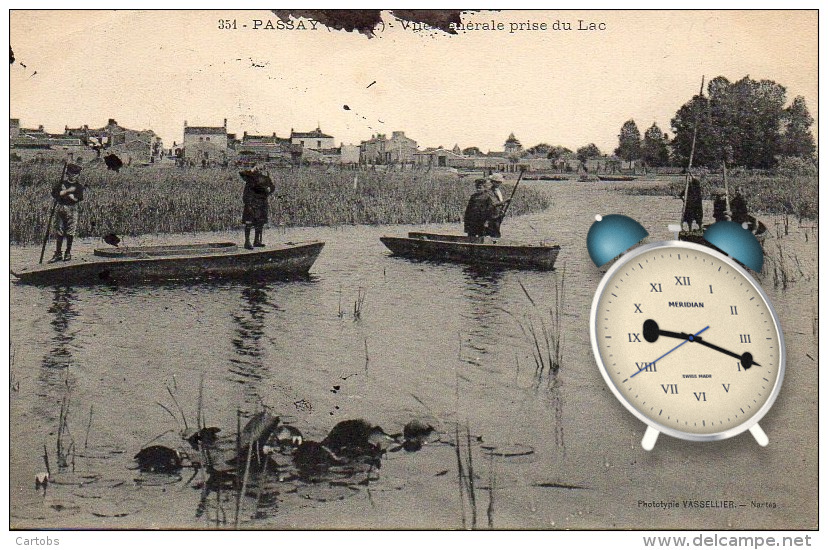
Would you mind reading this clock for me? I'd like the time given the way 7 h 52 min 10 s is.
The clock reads 9 h 18 min 40 s
